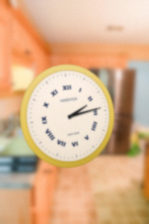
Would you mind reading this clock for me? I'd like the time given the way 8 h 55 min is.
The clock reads 2 h 14 min
